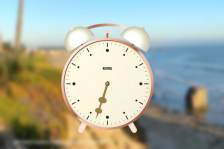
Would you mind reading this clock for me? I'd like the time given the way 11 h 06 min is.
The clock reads 6 h 33 min
